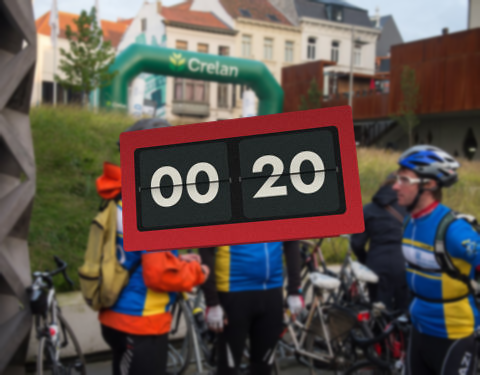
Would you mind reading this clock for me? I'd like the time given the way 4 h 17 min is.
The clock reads 0 h 20 min
